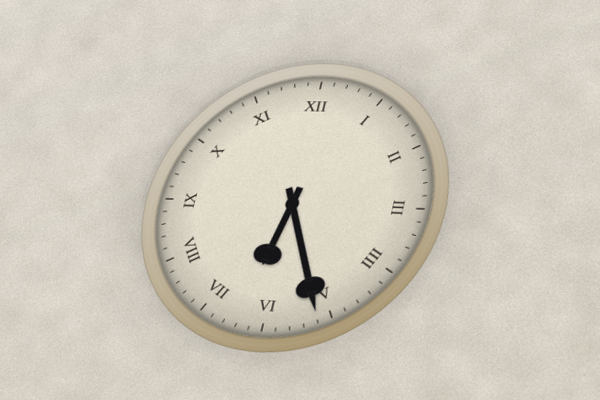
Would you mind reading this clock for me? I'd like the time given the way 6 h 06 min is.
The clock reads 6 h 26 min
